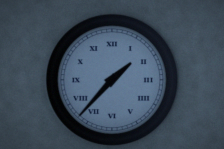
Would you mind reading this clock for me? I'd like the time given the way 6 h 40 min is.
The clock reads 1 h 37 min
